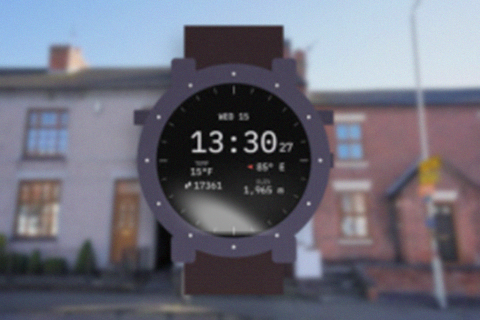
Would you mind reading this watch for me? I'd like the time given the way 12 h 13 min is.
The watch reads 13 h 30 min
